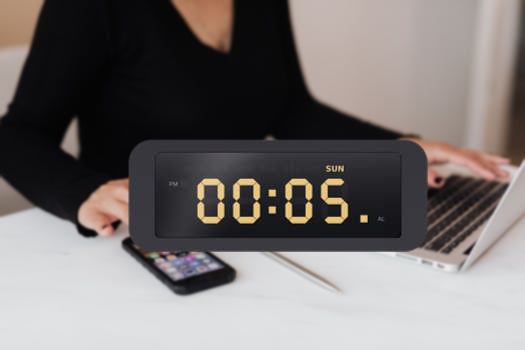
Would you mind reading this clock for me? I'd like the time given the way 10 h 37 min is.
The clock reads 0 h 05 min
